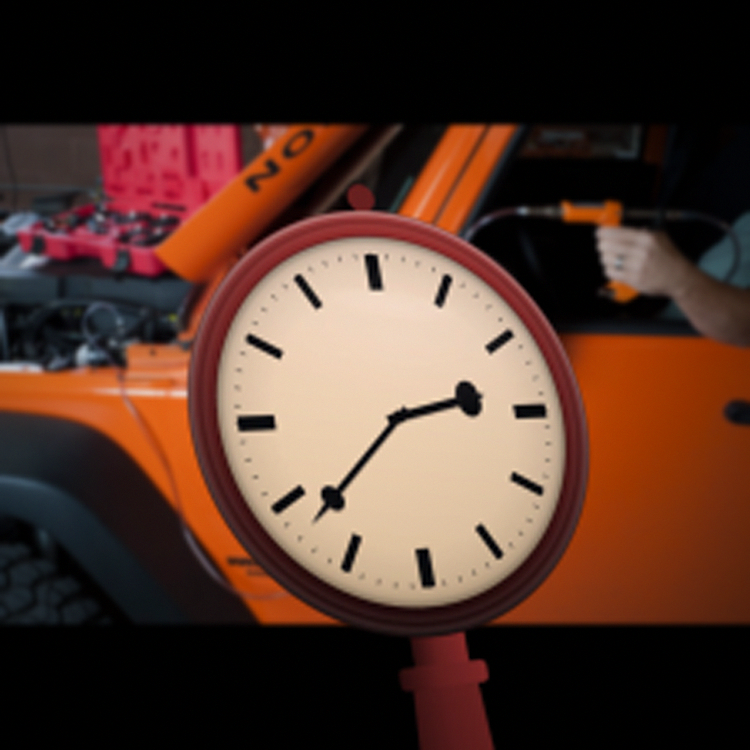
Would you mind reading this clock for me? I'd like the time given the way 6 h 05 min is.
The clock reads 2 h 38 min
